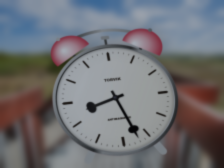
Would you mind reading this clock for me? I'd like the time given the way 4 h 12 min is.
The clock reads 8 h 27 min
